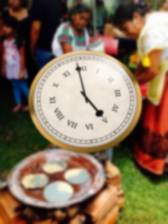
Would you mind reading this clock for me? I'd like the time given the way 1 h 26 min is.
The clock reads 4 h 59 min
